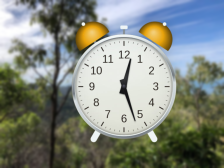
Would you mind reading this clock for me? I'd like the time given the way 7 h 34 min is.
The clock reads 12 h 27 min
